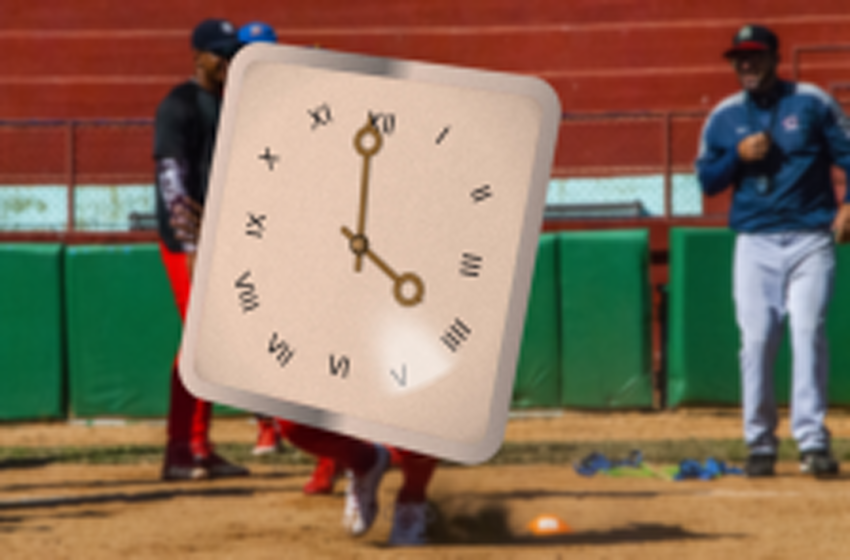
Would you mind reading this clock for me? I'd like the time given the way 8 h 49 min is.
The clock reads 3 h 59 min
